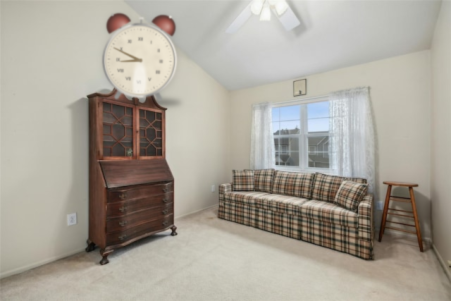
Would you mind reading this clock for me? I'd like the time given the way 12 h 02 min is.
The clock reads 8 h 49 min
